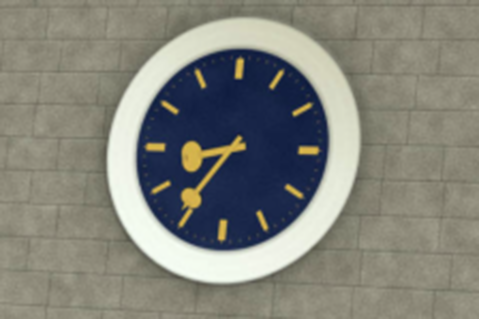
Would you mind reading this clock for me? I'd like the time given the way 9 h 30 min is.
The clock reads 8 h 36 min
